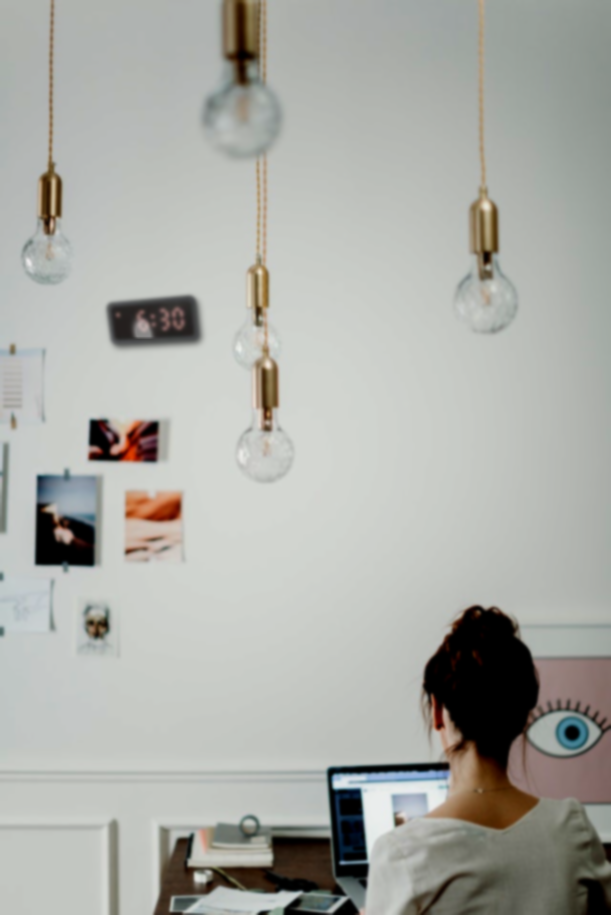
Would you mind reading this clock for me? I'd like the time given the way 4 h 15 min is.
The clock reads 6 h 30 min
